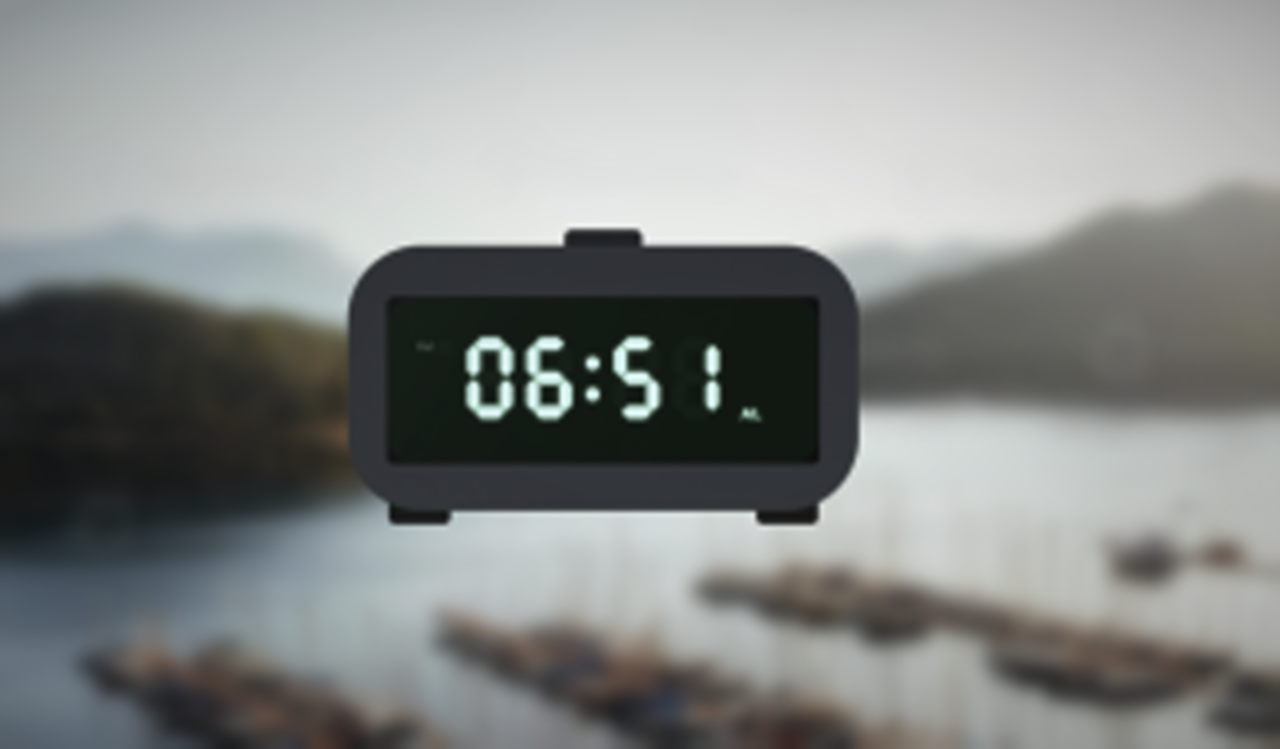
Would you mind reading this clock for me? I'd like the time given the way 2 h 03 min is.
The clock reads 6 h 51 min
